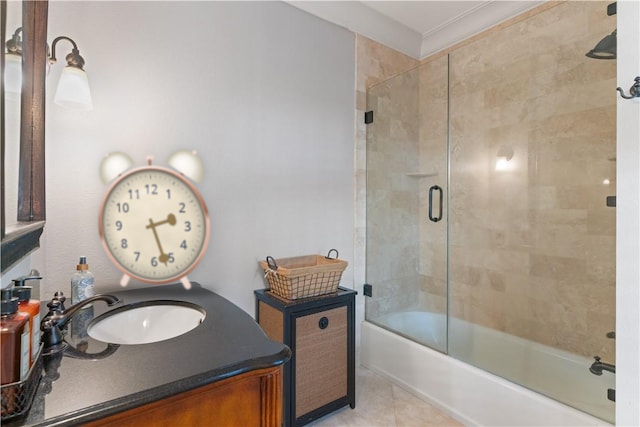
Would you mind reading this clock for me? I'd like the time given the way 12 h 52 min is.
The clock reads 2 h 27 min
